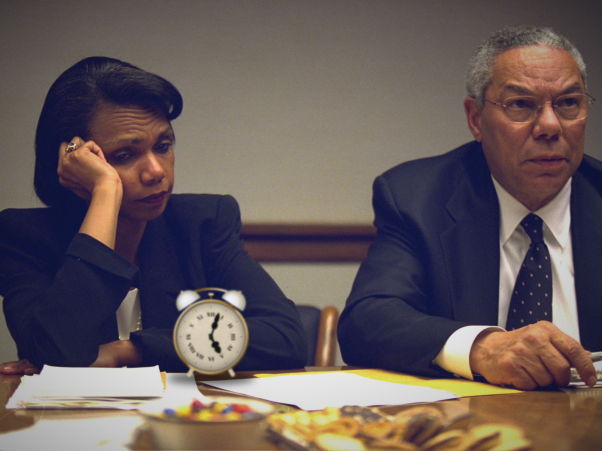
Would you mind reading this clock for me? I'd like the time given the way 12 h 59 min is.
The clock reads 5 h 03 min
